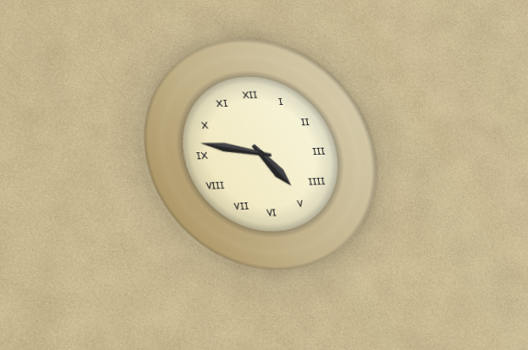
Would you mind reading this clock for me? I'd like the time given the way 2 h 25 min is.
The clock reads 4 h 47 min
